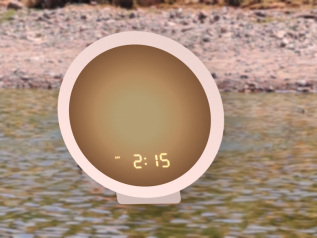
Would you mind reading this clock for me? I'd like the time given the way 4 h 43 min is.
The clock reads 2 h 15 min
